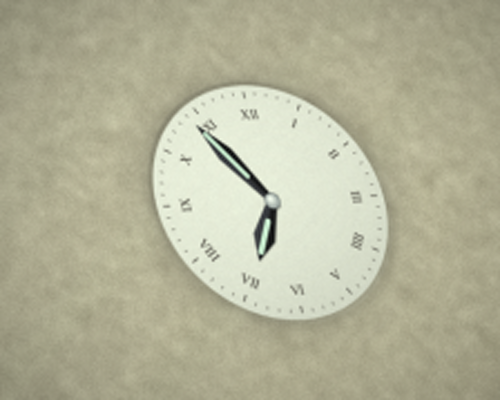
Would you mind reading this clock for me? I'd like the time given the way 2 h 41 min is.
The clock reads 6 h 54 min
